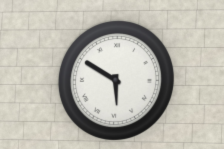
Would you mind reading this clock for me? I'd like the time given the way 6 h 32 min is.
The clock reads 5 h 50 min
